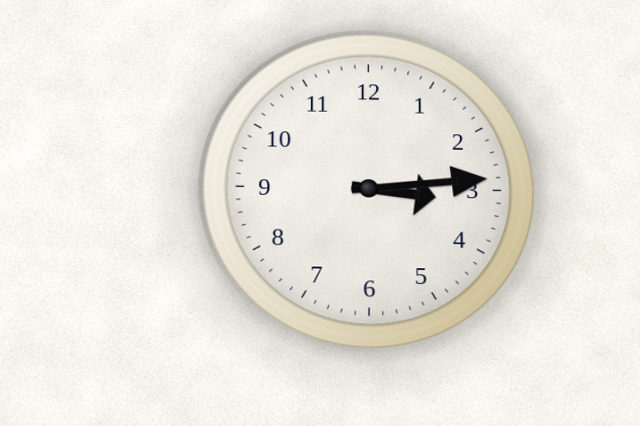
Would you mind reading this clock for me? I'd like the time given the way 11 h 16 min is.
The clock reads 3 h 14 min
